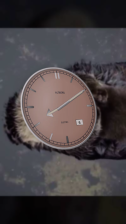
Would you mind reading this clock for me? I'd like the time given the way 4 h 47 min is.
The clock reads 8 h 10 min
